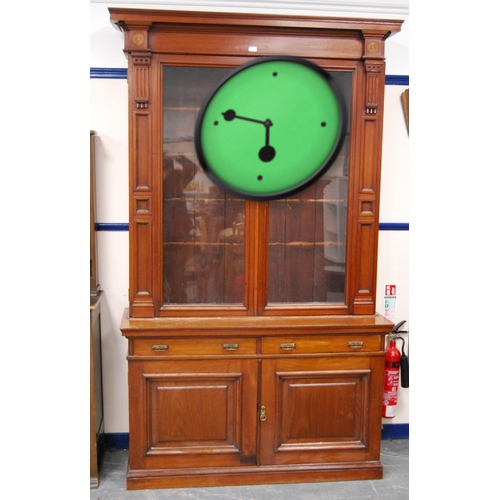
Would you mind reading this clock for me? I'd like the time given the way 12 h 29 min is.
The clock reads 5 h 47 min
